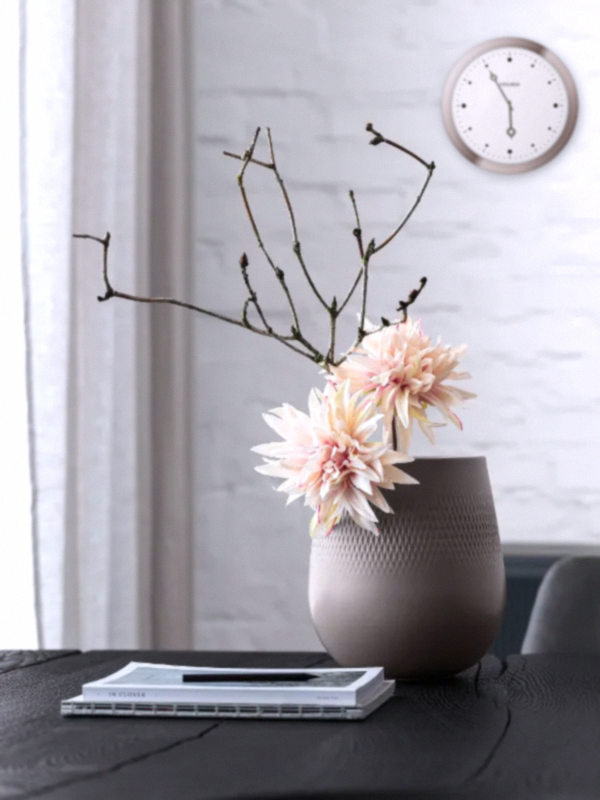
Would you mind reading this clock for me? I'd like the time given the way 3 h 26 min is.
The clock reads 5 h 55 min
